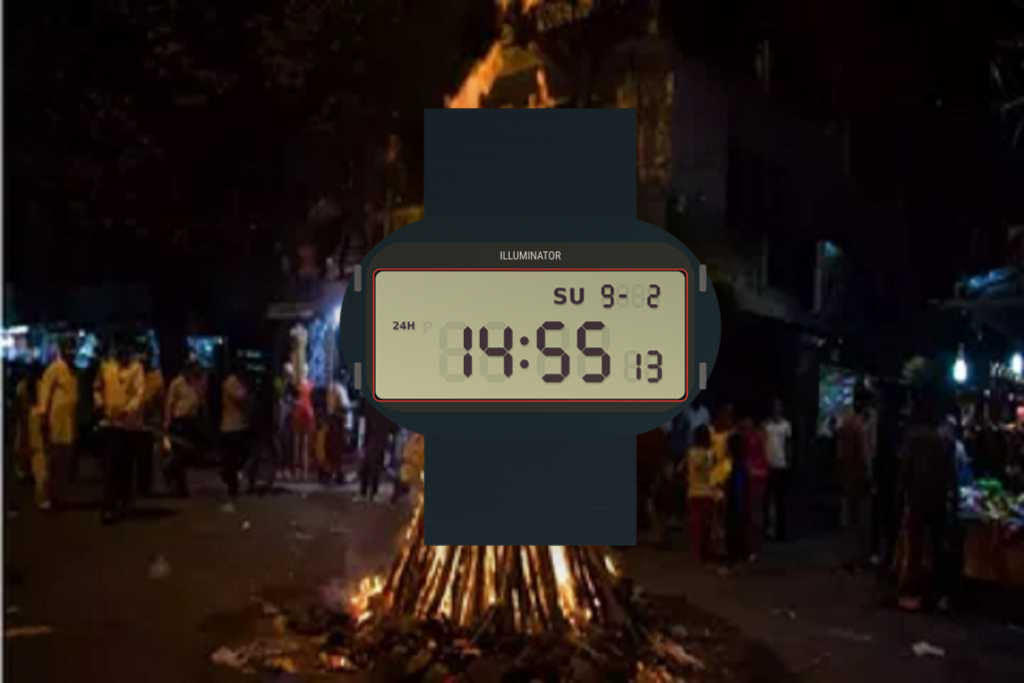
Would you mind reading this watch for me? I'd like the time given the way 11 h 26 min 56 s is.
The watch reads 14 h 55 min 13 s
